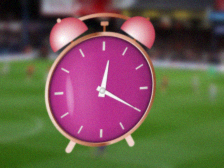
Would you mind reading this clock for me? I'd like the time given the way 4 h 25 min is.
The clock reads 12 h 20 min
